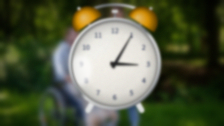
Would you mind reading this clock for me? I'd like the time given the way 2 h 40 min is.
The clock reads 3 h 05 min
